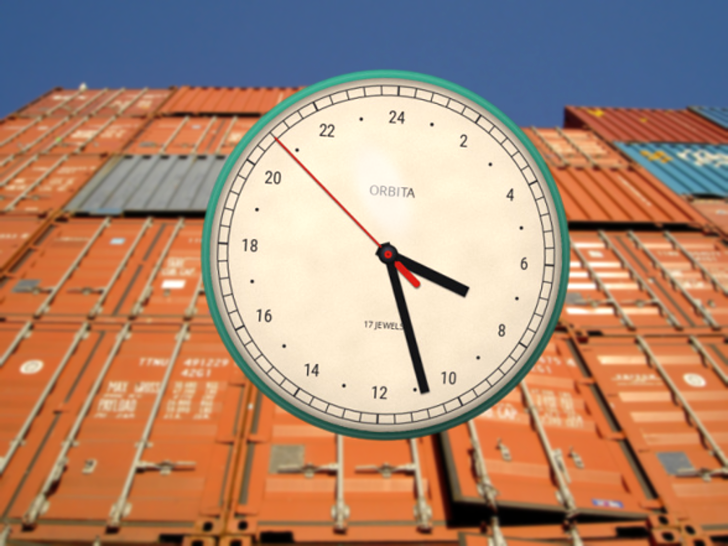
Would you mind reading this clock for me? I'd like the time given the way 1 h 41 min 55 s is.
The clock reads 7 h 26 min 52 s
